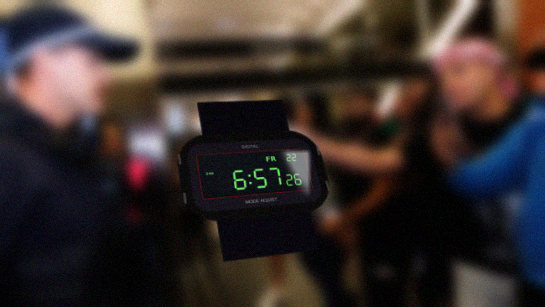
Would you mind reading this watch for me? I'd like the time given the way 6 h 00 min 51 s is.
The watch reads 6 h 57 min 26 s
